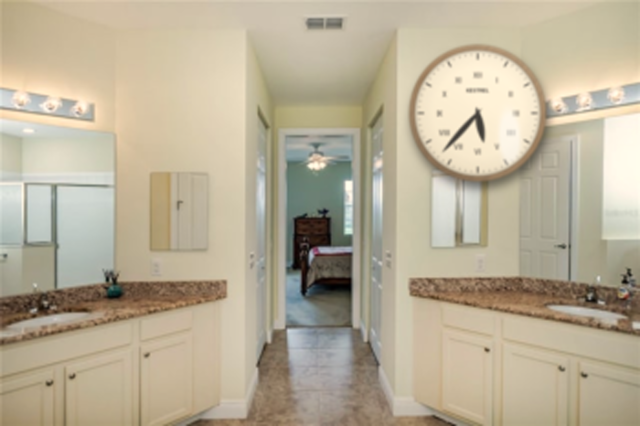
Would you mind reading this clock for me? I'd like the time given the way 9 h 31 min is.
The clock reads 5 h 37 min
